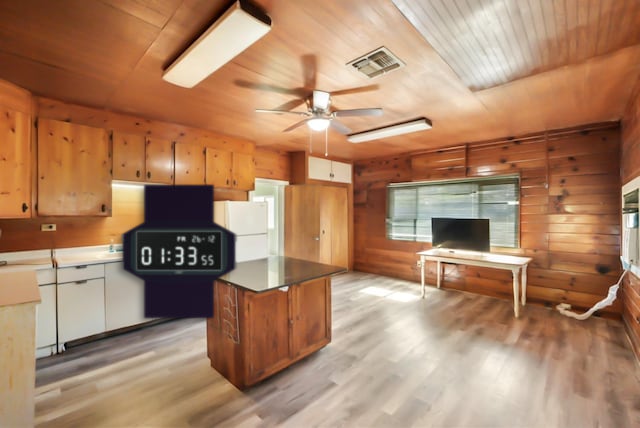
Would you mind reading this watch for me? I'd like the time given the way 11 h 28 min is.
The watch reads 1 h 33 min
